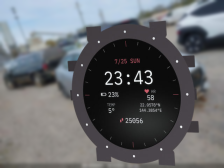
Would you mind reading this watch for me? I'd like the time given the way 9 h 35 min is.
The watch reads 23 h 43 min
